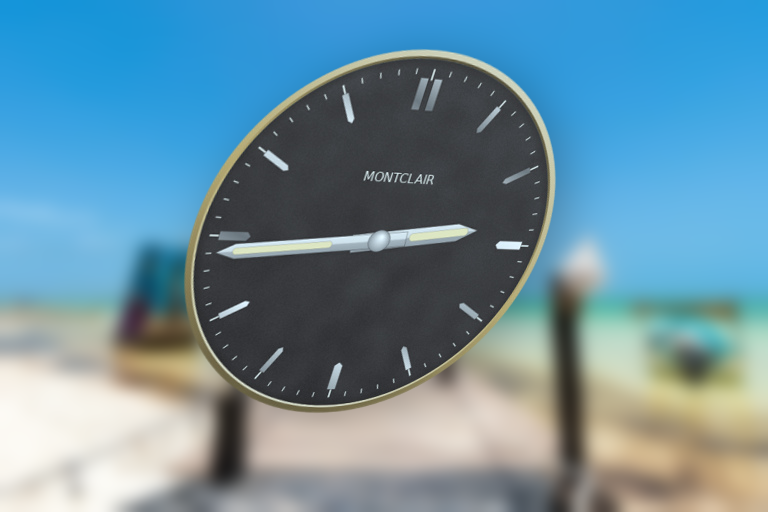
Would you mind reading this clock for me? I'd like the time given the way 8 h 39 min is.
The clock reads 2 h 44 min
